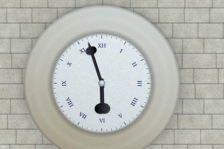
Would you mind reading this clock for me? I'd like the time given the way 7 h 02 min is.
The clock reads 5 h 57 min
